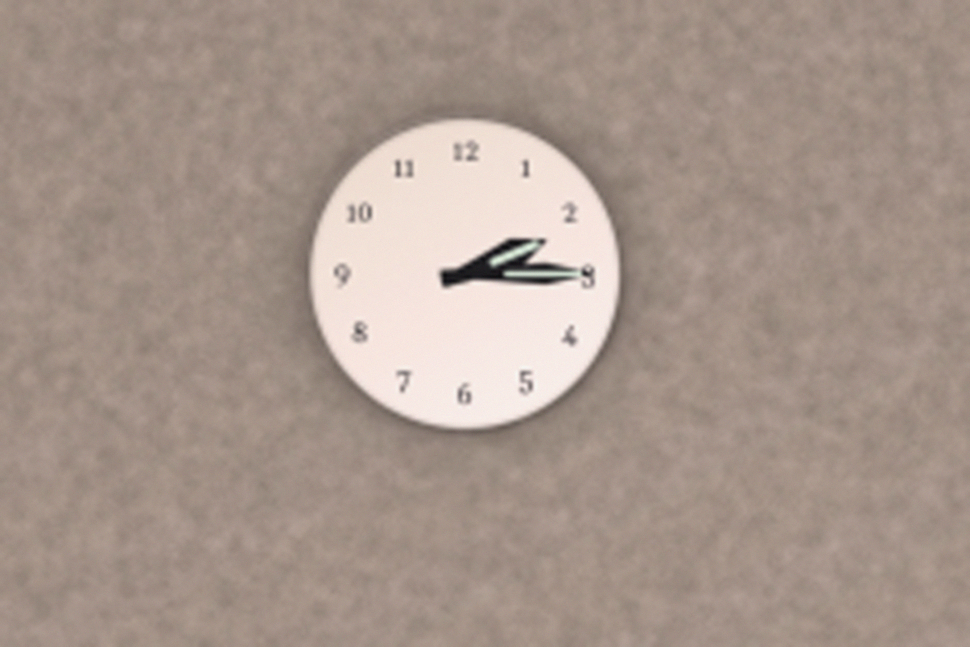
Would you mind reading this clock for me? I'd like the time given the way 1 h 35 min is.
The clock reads 2 h 15 min
